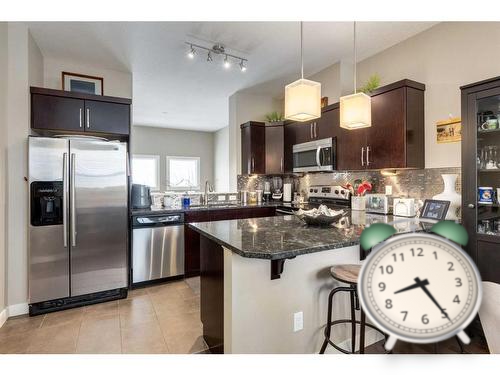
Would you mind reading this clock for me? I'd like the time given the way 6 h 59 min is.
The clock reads 8 h 25 min
